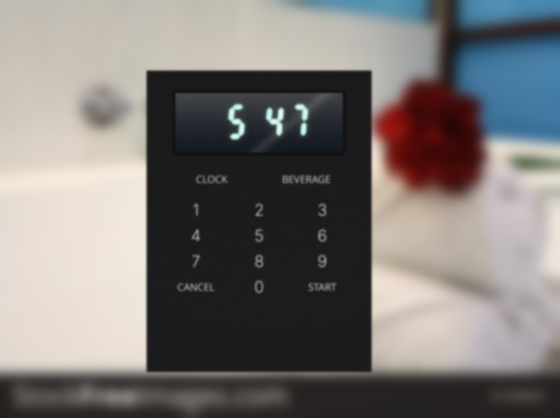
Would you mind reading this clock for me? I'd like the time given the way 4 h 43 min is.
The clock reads 5 h 47 min
